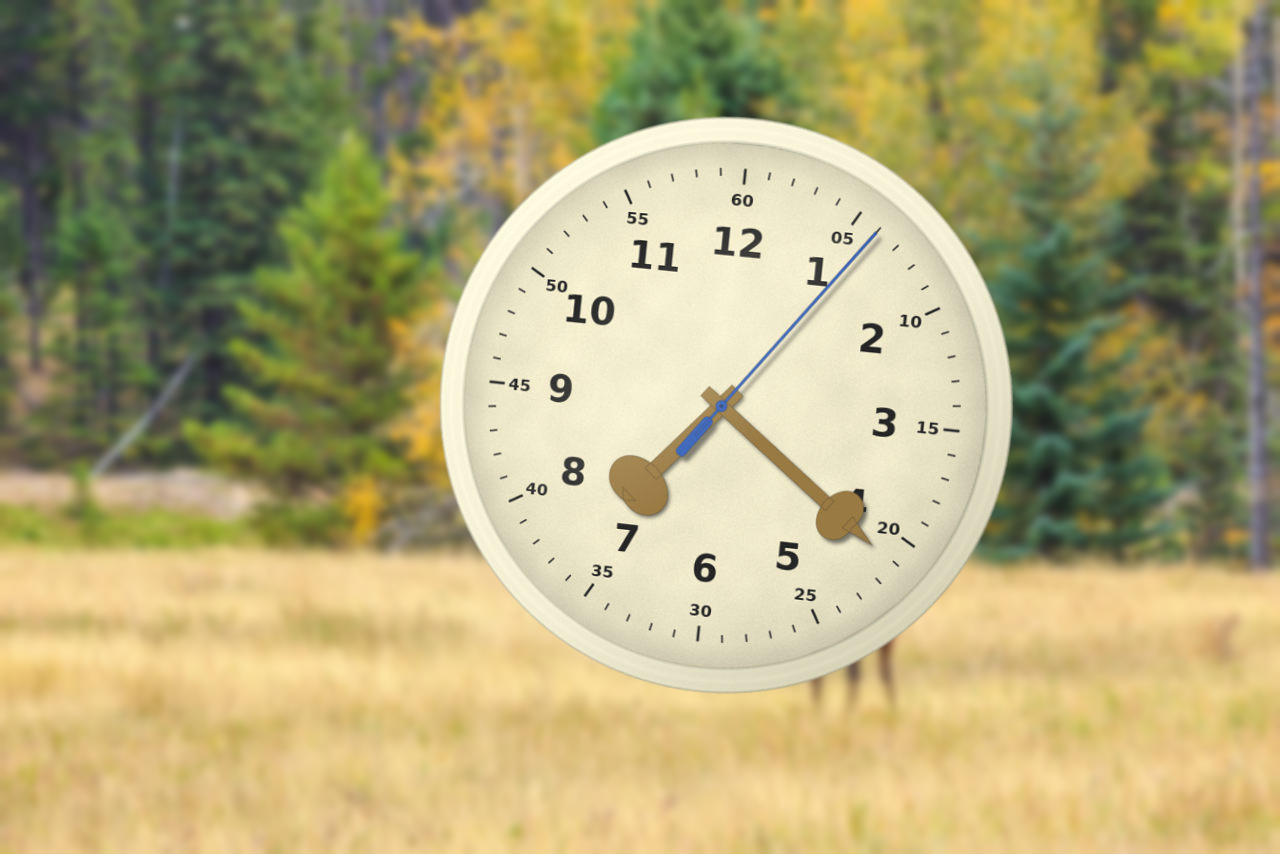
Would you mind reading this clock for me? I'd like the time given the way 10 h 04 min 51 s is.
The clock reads 7 h 21 min 06 s
